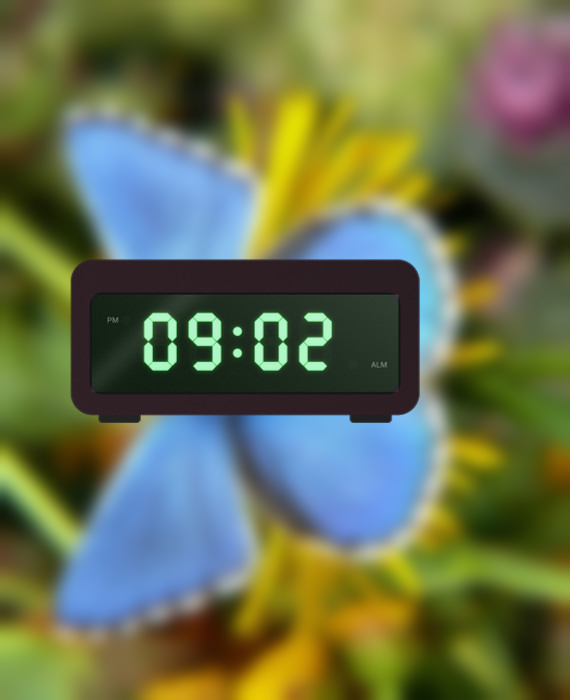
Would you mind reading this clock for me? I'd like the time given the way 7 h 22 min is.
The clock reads 9 h 02 min
